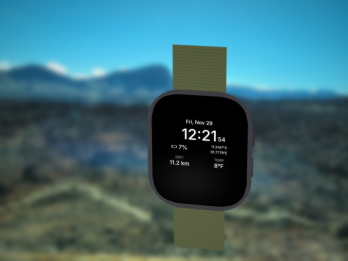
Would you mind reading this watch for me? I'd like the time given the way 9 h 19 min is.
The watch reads 12 h 21 min
